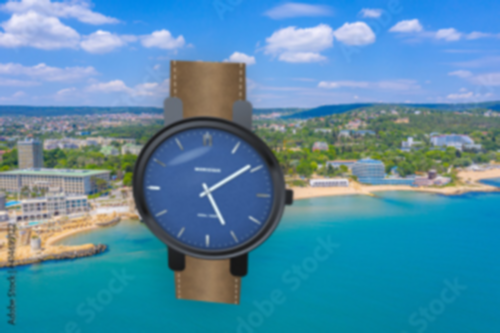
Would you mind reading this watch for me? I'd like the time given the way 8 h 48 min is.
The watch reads 5 h 09 min
